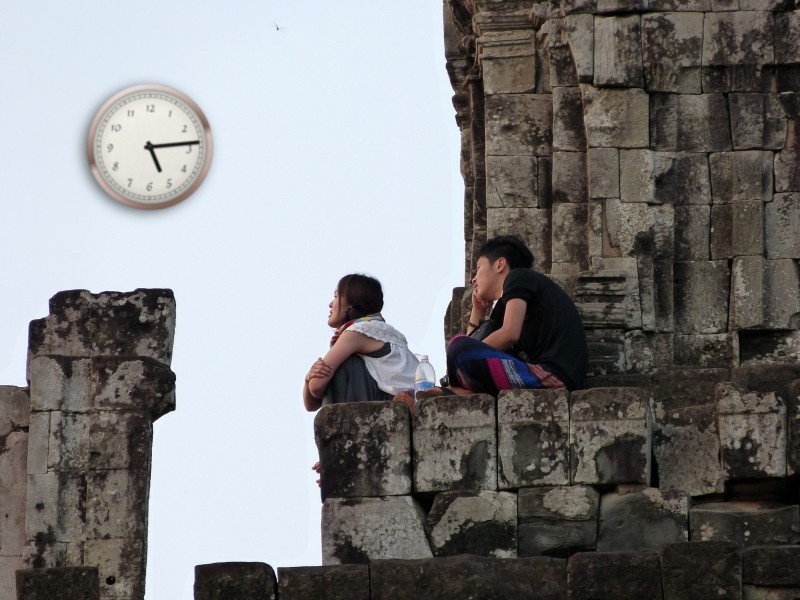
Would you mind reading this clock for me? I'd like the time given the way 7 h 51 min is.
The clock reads 5 h 14 min
